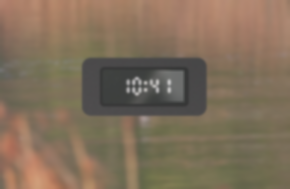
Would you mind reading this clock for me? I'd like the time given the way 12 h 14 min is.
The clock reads 10 h 41 min
